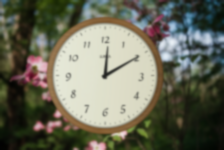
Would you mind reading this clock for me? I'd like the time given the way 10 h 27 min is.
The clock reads 12 h 10 min
